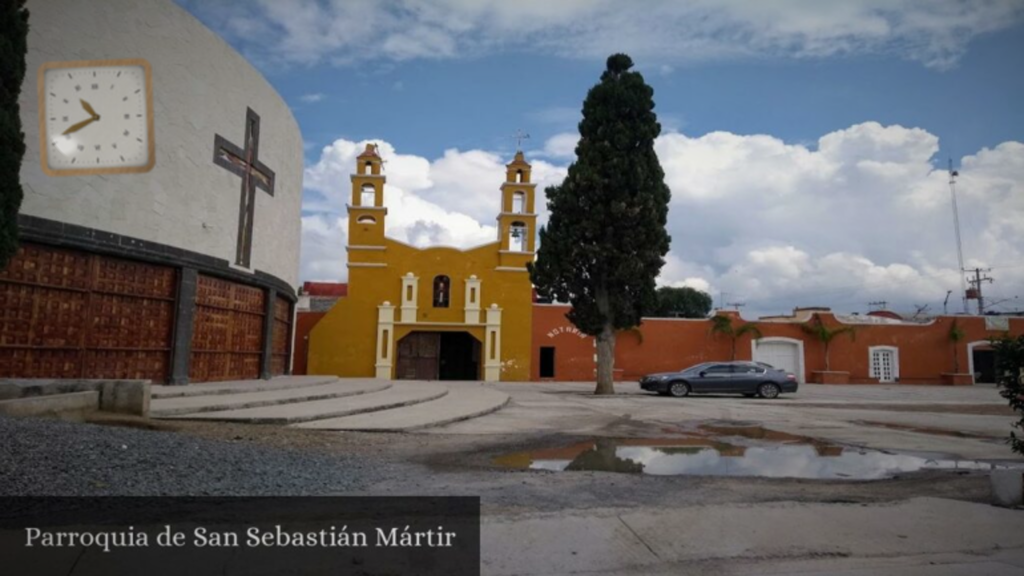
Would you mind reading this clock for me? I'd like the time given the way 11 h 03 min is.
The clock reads 10 h 41 min
